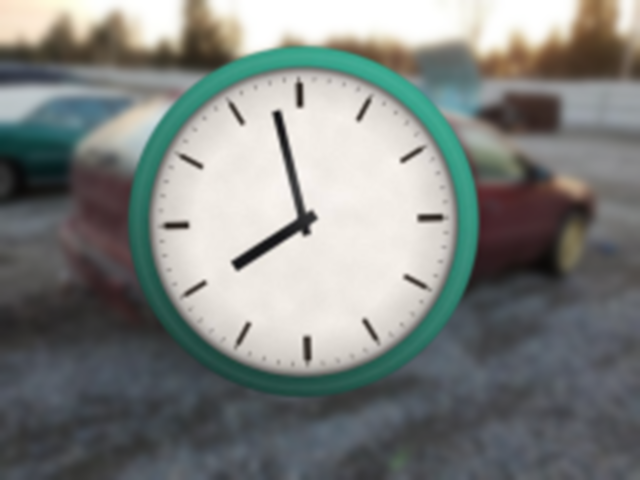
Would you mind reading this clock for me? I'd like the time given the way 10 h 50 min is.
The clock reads 7 h 58 min
